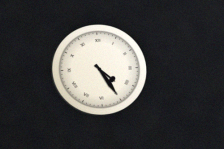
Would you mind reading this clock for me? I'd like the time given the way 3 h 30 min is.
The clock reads 4 h 25 min
